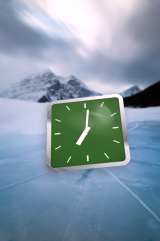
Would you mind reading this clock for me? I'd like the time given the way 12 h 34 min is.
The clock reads 7 h 01 min
